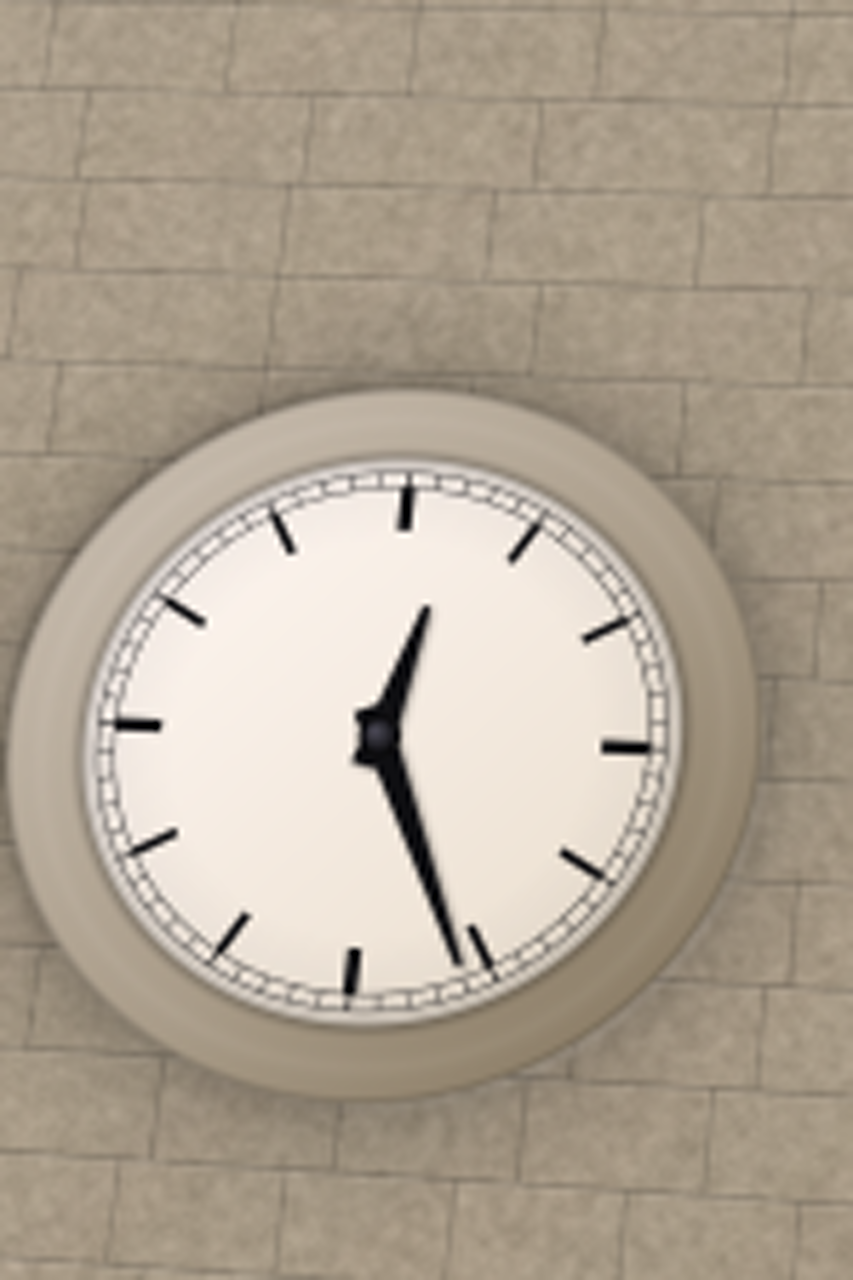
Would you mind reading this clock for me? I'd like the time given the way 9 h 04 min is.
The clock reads 12 h 26 min
